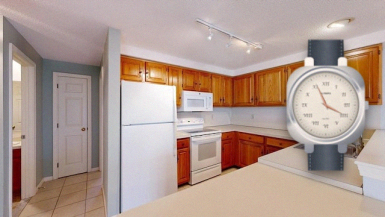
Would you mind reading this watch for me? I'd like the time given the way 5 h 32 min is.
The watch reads 3 h 56 min
